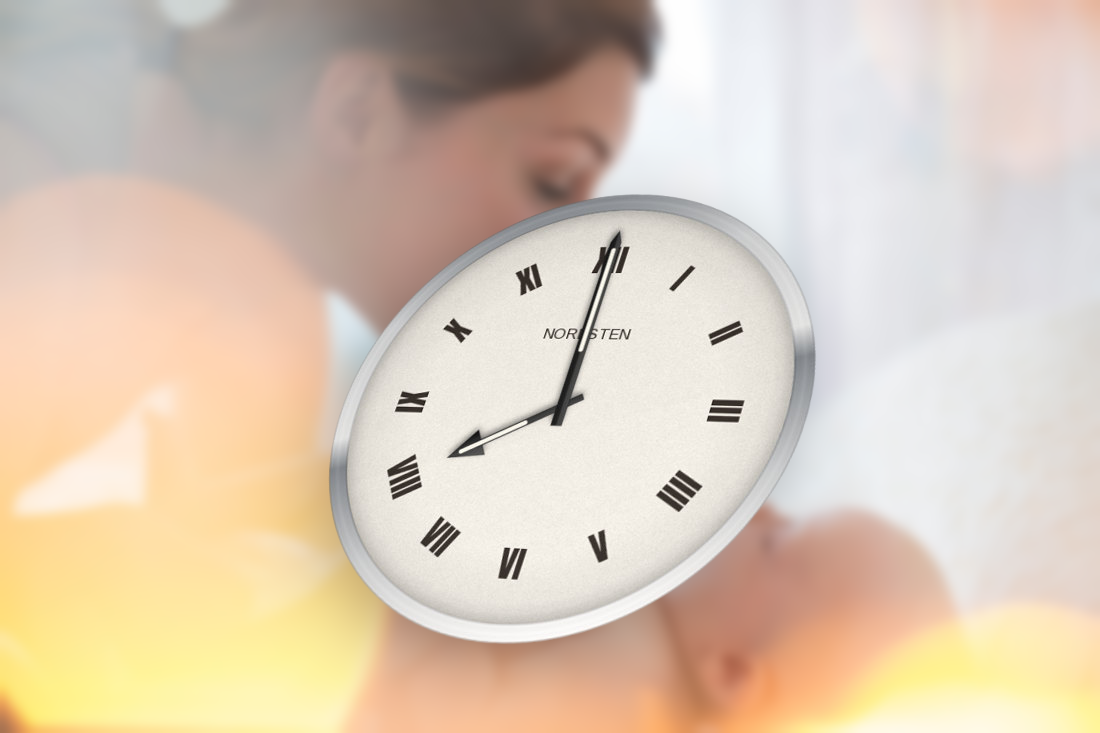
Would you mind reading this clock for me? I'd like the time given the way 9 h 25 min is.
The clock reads 8 h 00 min
